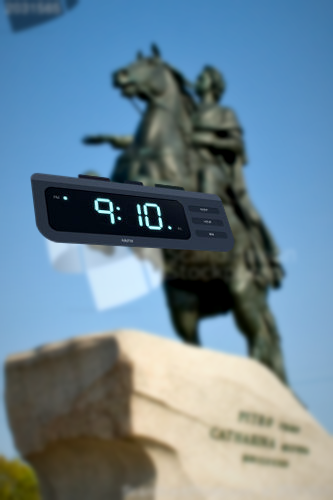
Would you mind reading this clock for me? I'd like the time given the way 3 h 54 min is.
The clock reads 9 h 10 min
